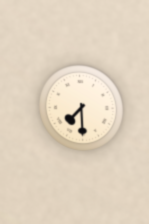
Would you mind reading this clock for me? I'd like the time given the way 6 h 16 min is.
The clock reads 7 h 30 min
